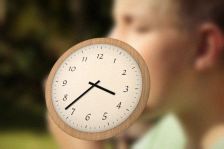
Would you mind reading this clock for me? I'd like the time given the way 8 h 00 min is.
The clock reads 3 h 37 min
